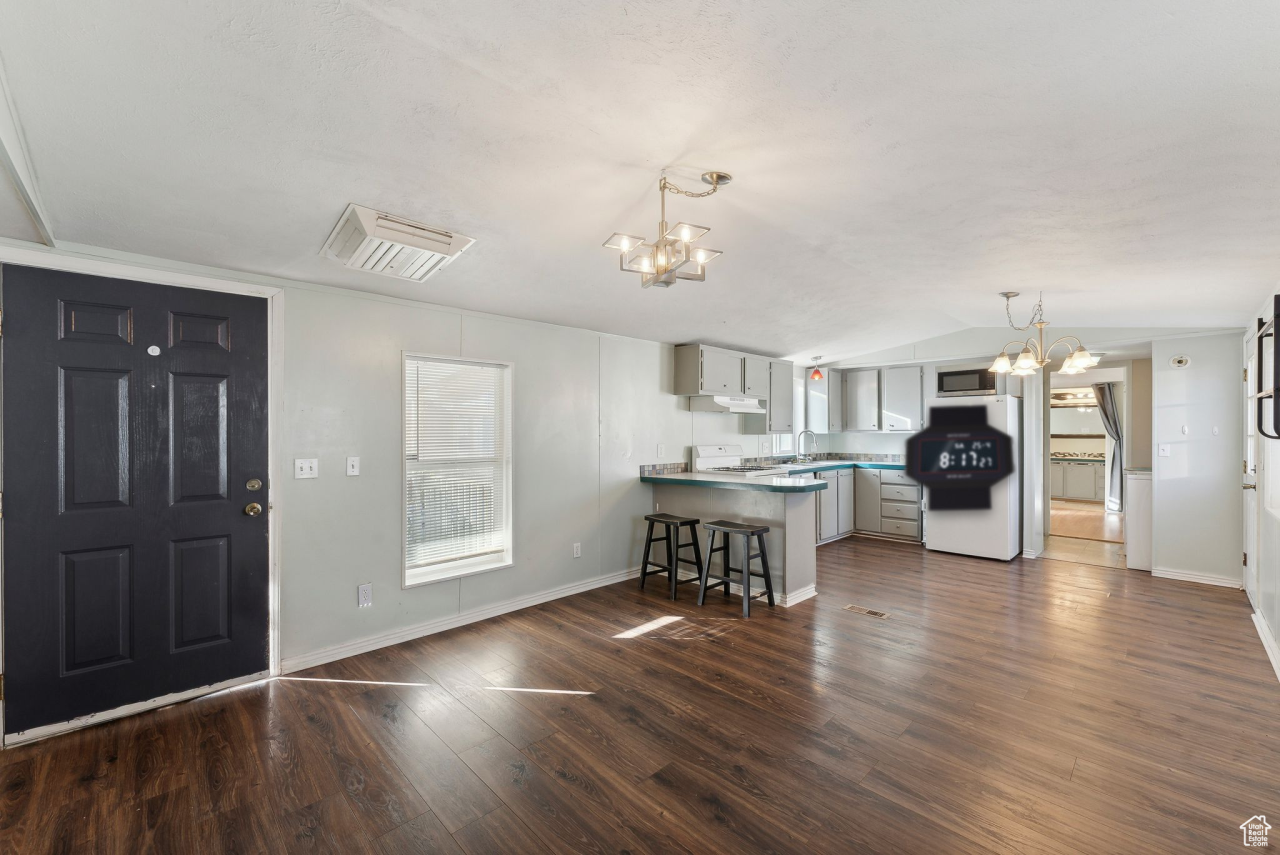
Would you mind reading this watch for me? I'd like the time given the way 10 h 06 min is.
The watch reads 8 h 17 min
